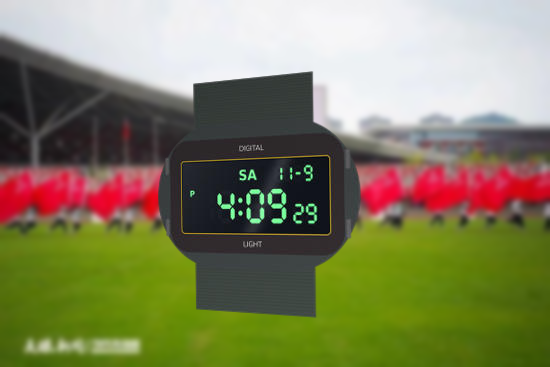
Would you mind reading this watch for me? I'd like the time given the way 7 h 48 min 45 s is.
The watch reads 4 h 09 min 29 s
